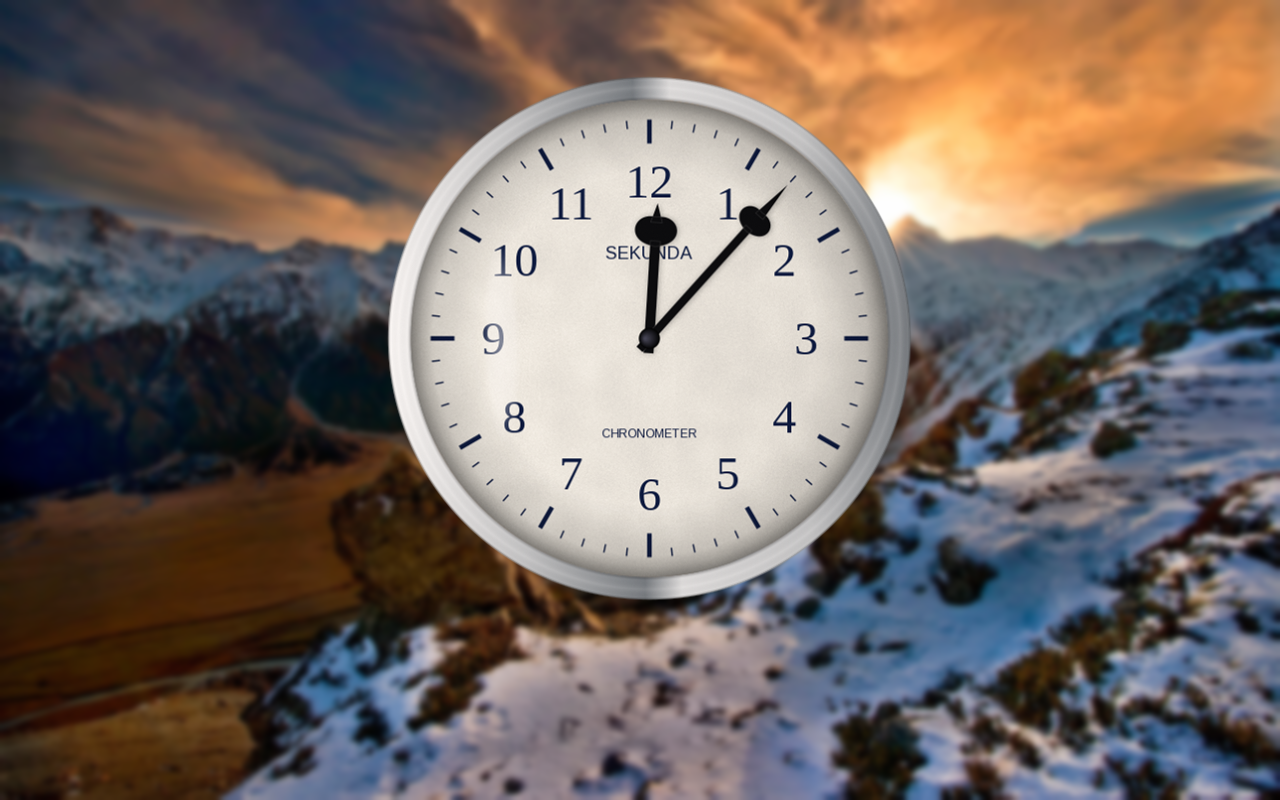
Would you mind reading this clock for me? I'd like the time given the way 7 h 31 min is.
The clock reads 12 h 07 min
